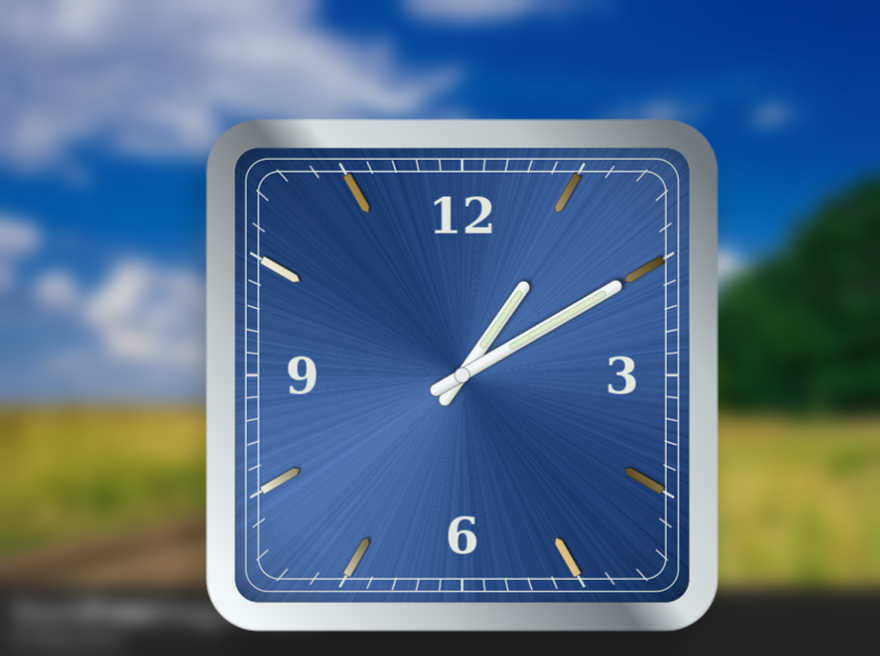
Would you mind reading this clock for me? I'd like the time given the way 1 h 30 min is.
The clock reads 1 h 10 min
